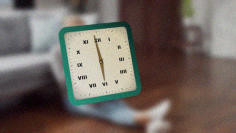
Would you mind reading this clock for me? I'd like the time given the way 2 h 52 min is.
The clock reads 5 h 59 min
